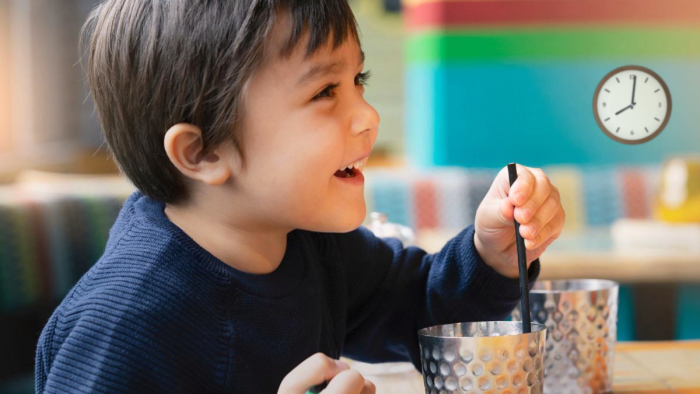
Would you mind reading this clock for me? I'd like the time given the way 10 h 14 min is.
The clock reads 8 h 01 min
